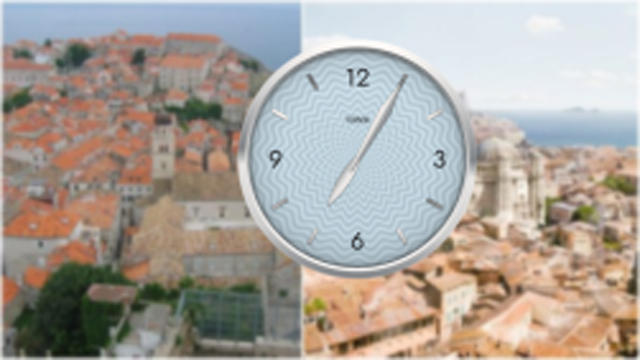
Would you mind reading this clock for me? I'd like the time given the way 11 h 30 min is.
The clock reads 7 h 05 min
